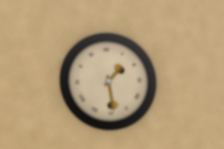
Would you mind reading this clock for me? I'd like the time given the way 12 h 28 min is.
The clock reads 1 h 29 min
